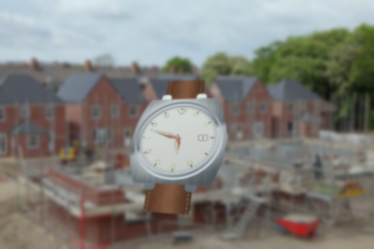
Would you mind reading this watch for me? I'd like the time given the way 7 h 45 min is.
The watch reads 5 h 48 min
